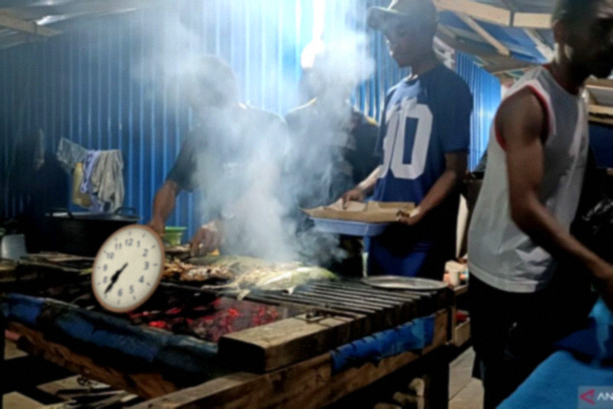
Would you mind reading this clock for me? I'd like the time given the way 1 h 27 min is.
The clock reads 7 h 36 min
